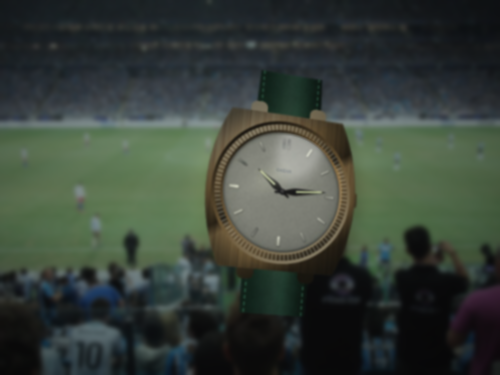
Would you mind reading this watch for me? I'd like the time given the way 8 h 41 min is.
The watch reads 10 h 14 min
